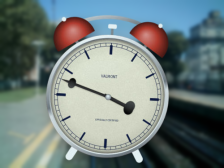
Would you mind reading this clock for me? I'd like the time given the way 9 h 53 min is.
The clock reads 3 h 48 min
